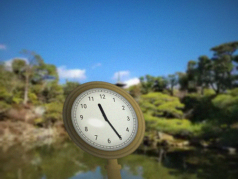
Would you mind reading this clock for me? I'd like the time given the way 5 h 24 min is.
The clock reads 11 h 25 min
